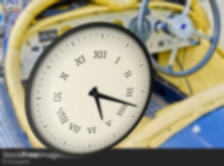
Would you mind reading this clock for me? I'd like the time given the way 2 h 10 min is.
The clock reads 5 h 18 min
